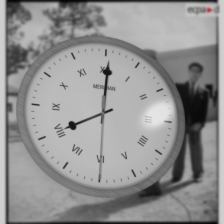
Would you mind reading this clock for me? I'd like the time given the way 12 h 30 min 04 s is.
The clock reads 8 h 00 min 30 s
